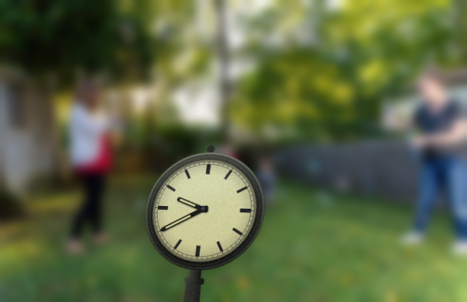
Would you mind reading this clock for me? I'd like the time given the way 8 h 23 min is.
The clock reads 9 h 40 min
